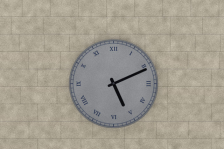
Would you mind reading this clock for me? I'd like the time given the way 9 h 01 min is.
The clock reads 5 h 11 min
